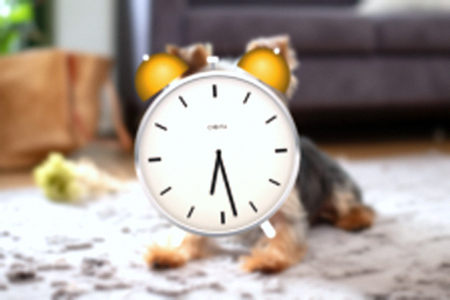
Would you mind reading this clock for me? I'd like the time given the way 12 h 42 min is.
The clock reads 6 h 28 min
